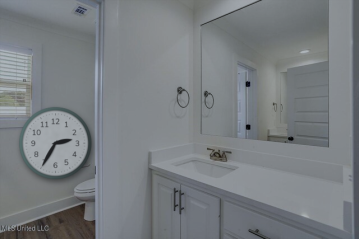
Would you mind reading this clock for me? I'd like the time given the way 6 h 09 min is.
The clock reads 2 h 35 min
